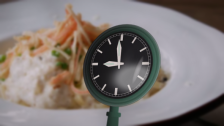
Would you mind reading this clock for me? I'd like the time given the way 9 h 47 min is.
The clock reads 8 h 59 min
